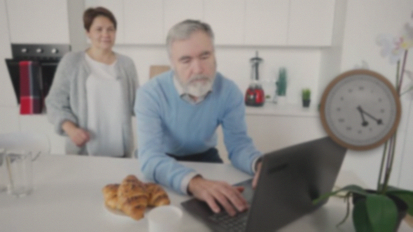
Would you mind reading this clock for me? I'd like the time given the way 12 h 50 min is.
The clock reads 5 h 20 min
